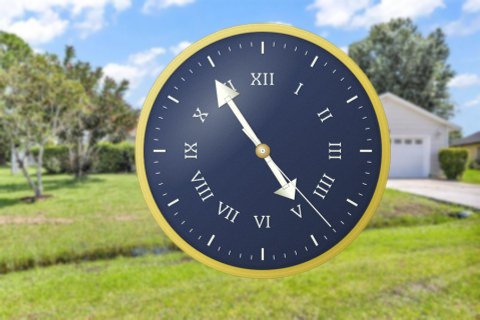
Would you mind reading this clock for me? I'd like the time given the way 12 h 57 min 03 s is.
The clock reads 4 h 54 min 23 s
